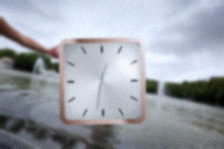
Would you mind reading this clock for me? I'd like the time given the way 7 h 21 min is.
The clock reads 12 h 32 min
